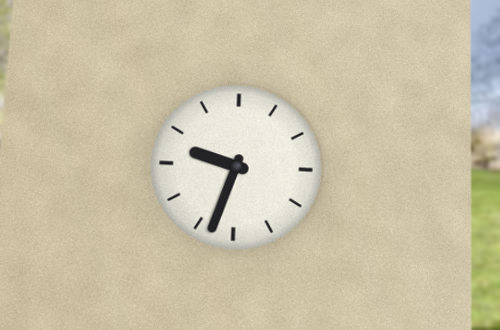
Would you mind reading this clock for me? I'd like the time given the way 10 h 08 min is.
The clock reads 9 h 33 min
